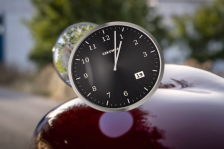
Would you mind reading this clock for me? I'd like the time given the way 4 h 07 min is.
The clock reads 1 h 03 min
